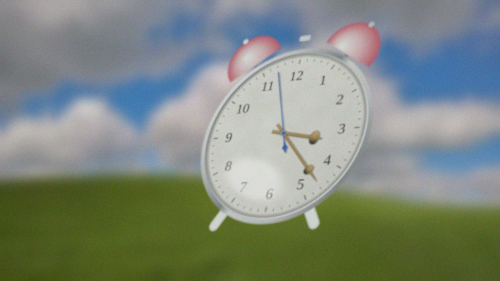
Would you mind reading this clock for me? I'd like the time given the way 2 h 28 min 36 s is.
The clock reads 3 h 22 min 57 s
